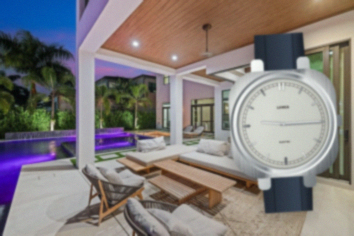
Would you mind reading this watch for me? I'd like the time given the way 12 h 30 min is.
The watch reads 9 h 15 min
